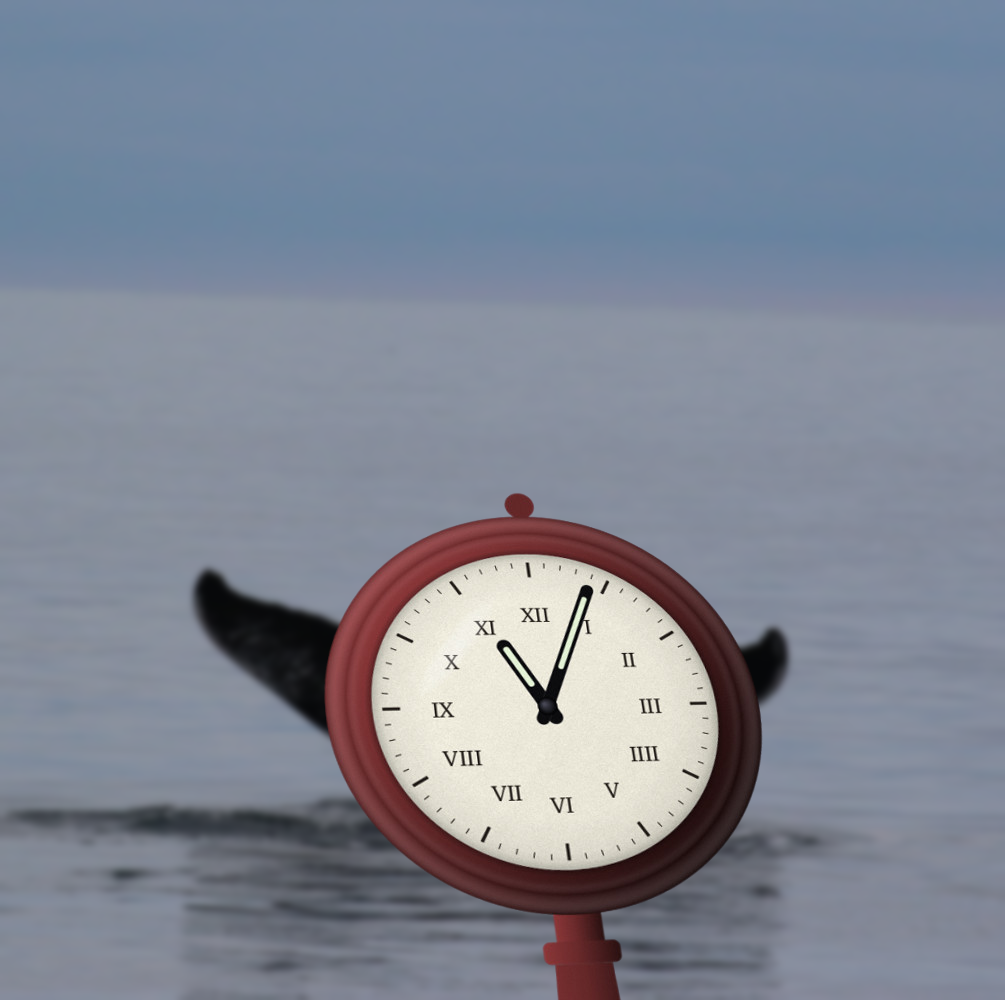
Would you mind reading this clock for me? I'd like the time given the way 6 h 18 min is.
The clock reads 11 h 04 min
